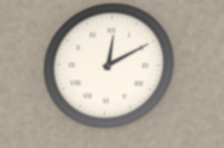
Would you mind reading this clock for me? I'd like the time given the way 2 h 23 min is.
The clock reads 12 h 10 min
